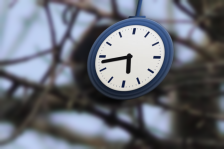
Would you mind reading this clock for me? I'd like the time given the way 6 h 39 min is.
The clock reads 5 h 43 min
